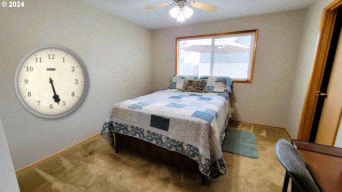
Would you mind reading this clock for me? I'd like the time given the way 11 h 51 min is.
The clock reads 5 h 27 min
